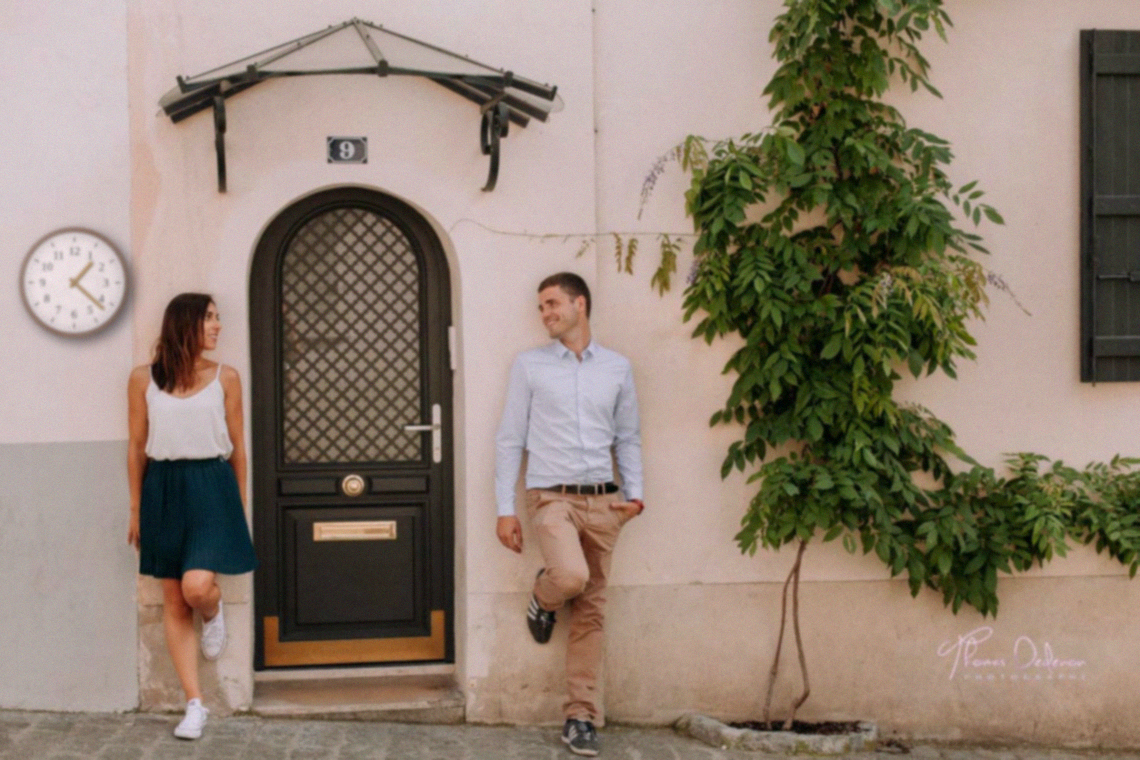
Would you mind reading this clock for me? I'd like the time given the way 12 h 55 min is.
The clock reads 1 h 22 min
